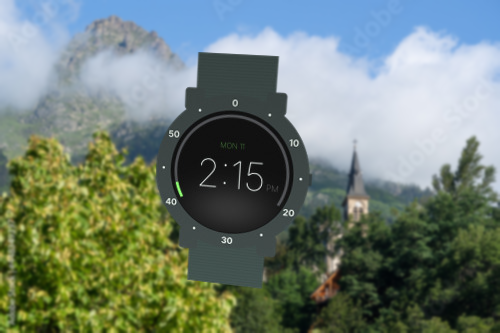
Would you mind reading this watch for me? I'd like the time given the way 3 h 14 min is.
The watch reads 2 h 15 min
